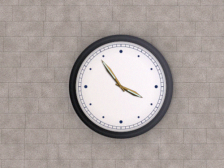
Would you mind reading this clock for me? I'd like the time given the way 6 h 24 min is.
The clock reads 3 h 54 min
